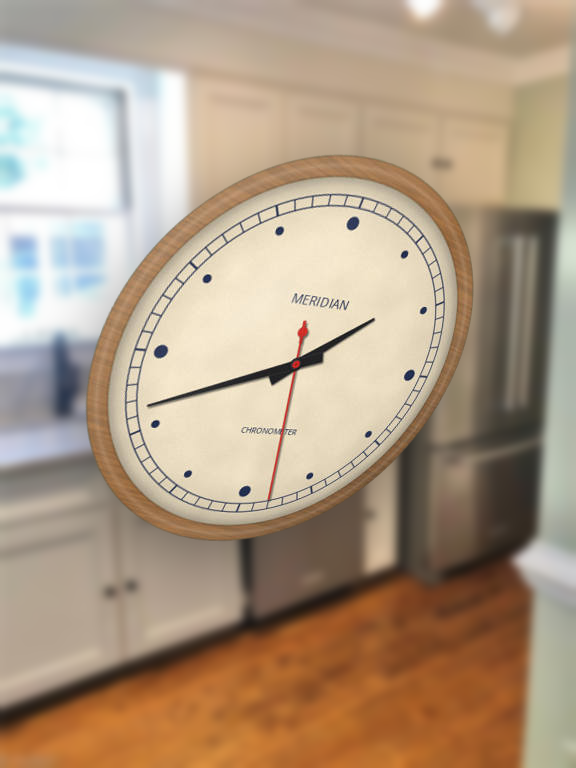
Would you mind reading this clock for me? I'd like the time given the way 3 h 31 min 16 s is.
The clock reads 1 h 41 min 28 s
